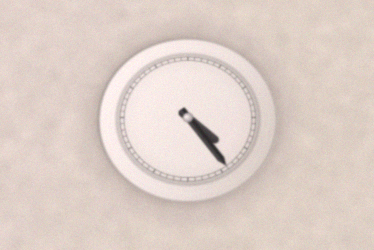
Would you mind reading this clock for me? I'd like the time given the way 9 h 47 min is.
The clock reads 4 h 24 min
